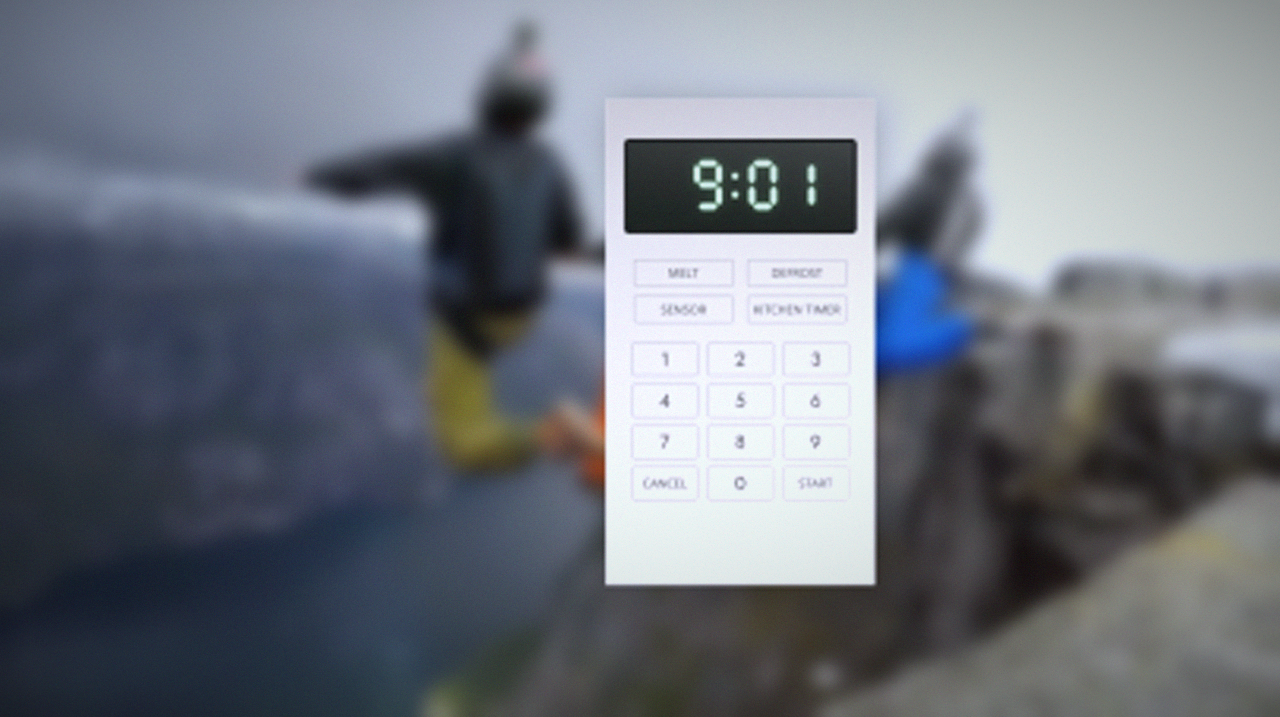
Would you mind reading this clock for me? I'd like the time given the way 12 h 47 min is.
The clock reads 9 h 01 min
